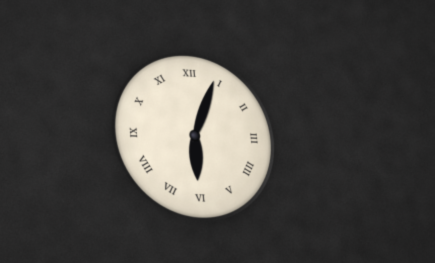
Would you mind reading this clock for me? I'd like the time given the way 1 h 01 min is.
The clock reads 6 h 04 min
